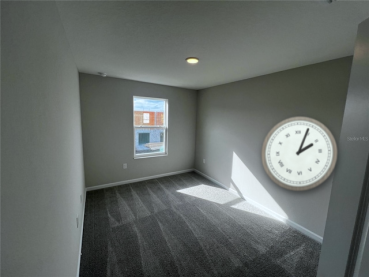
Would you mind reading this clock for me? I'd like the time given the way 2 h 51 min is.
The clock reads 2 h 04 min
